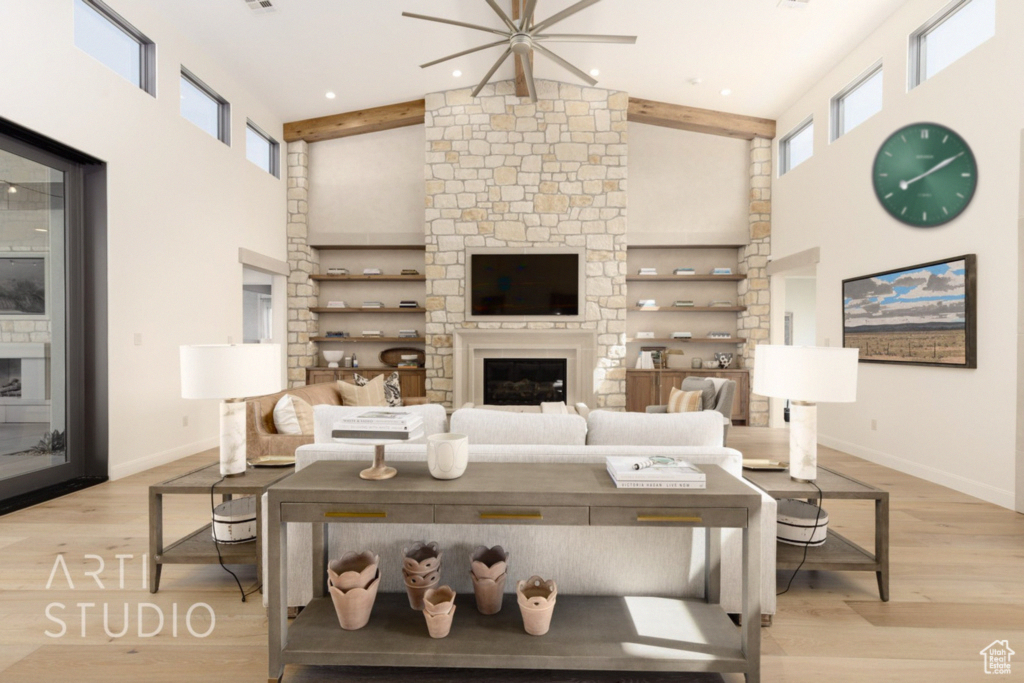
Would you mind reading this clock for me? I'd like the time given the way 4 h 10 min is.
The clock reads 8 h 10 min
